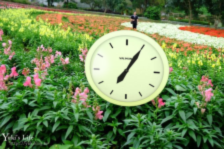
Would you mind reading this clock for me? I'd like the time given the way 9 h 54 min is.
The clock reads 7 h 05 min
